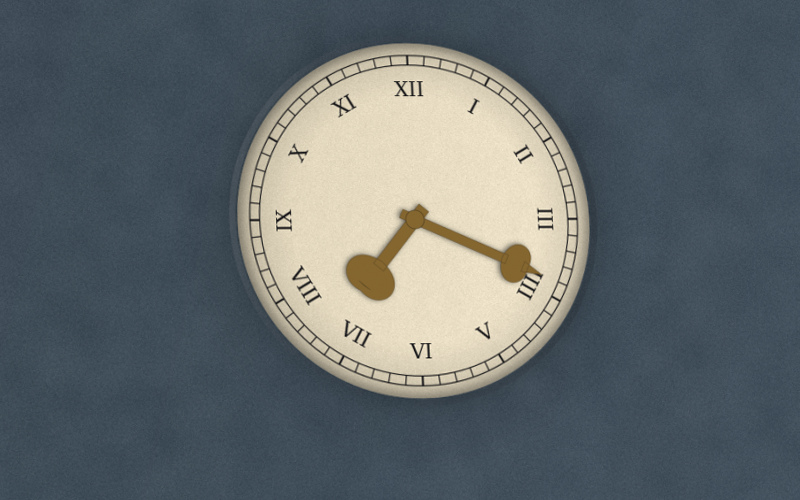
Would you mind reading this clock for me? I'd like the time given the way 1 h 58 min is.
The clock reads 7 h 19 min
